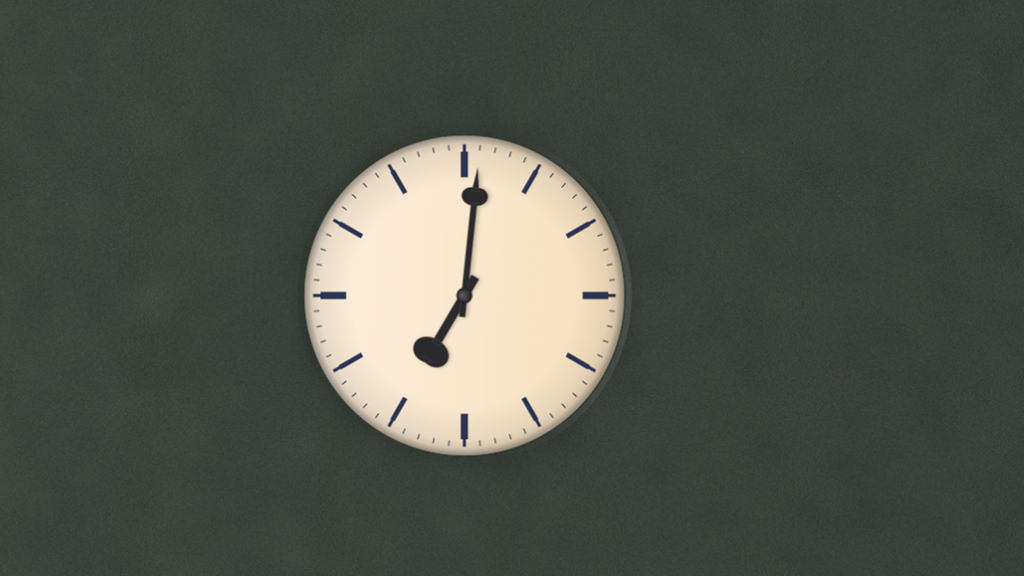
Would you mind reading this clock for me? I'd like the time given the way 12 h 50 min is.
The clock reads 7 h 01 min
